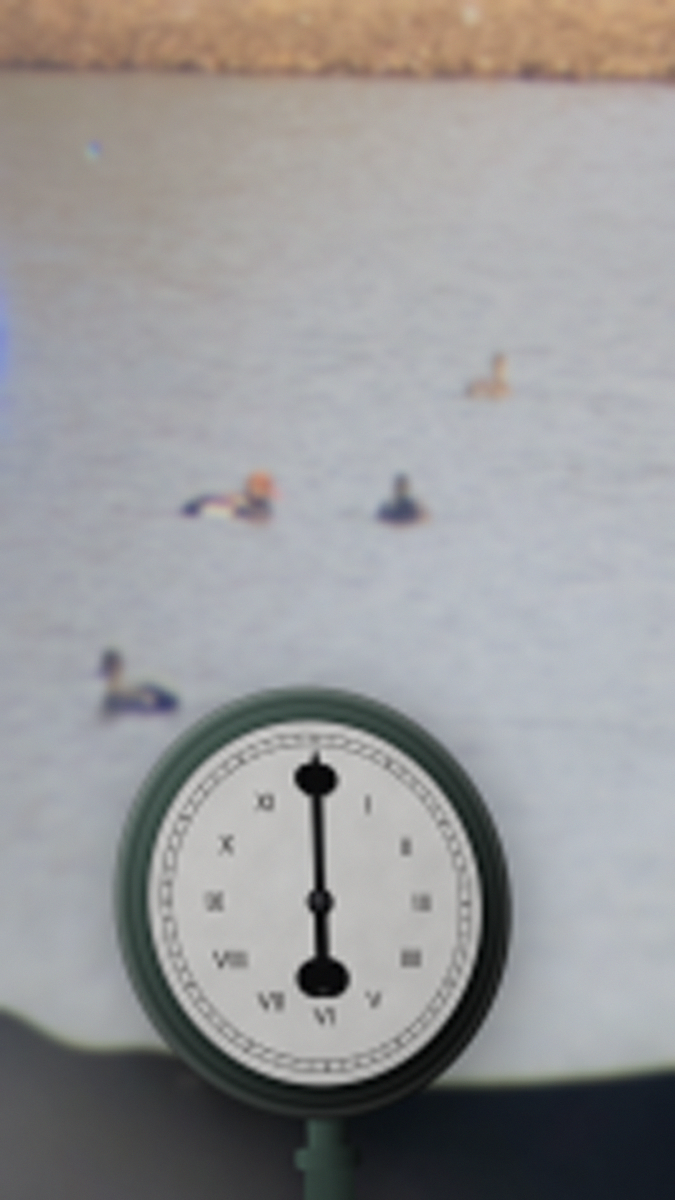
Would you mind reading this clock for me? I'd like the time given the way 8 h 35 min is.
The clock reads 6 h 00 min
